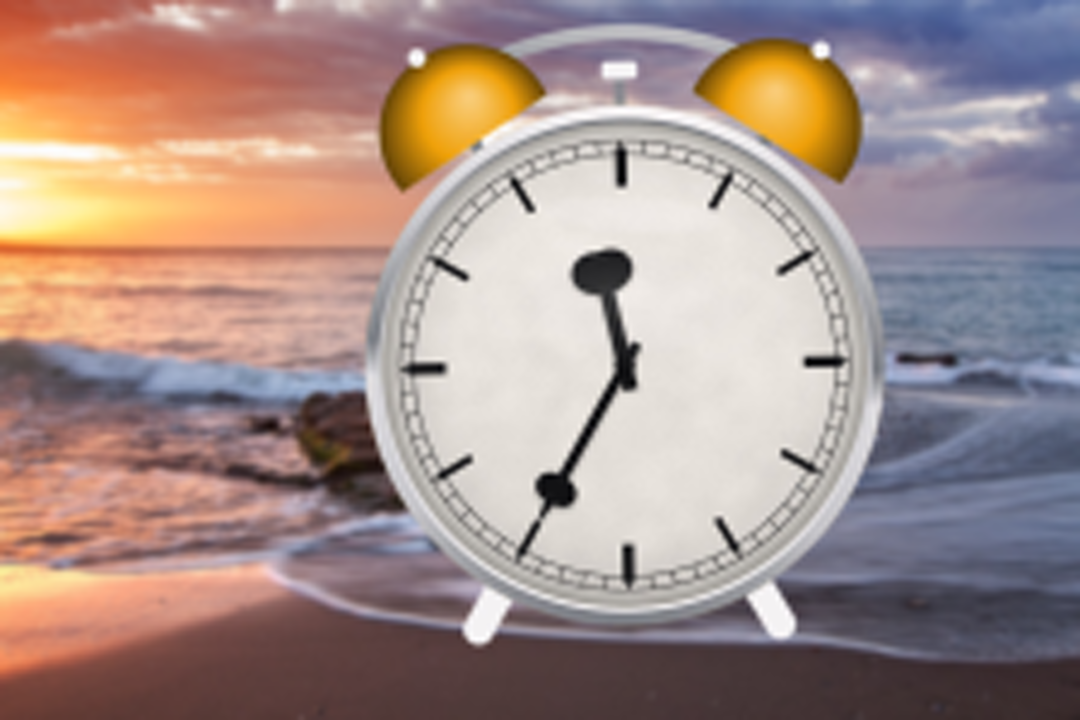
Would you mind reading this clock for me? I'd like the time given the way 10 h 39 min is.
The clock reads 11 h 35 min
